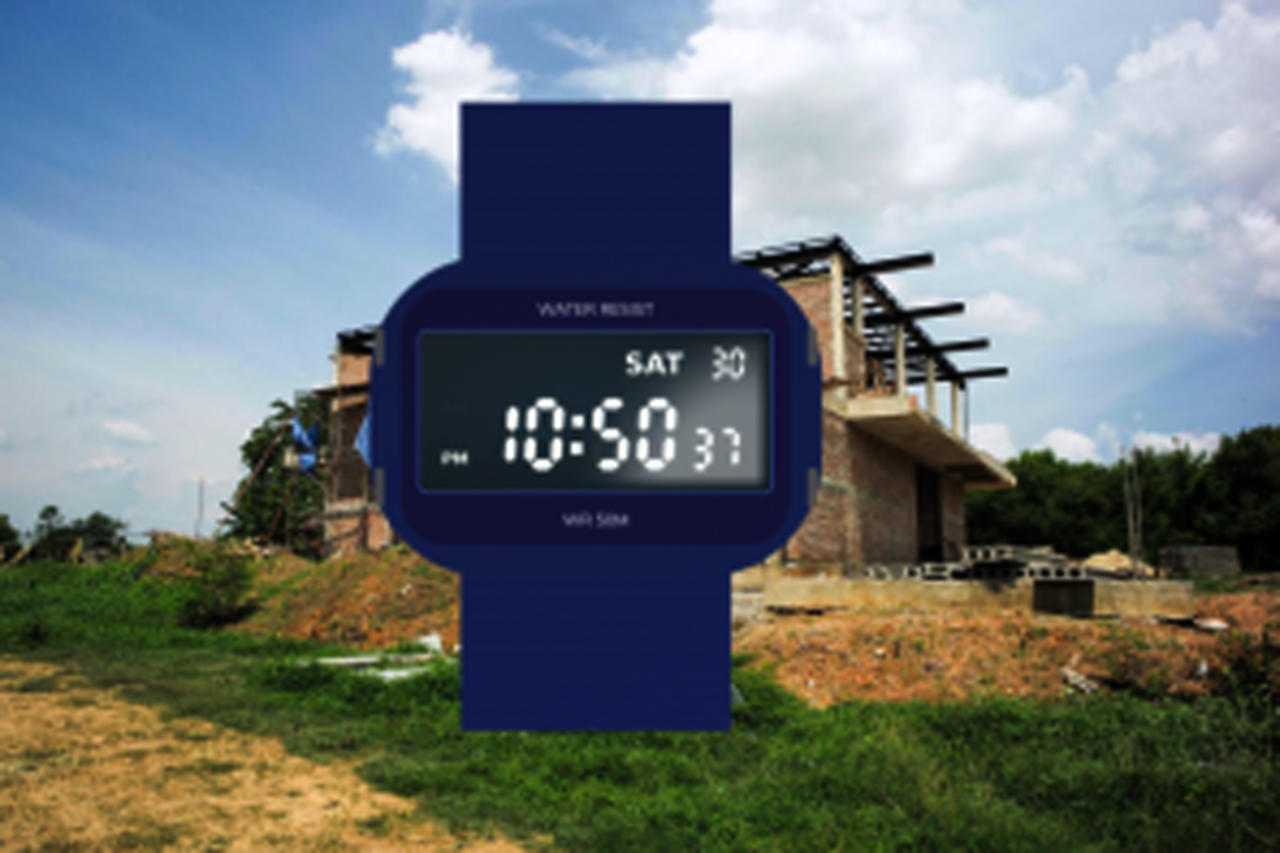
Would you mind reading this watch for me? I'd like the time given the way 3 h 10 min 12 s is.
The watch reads 10 h 50 min 37 s
